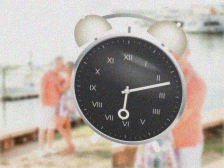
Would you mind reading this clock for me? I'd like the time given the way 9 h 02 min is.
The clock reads 6 h 12 min
